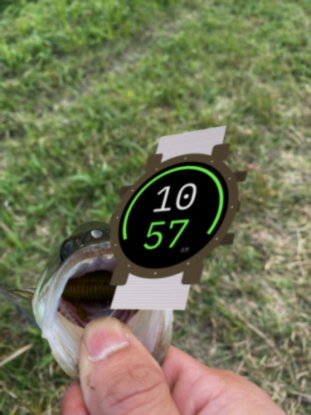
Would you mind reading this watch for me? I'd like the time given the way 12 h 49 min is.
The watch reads 10 h 57 min
